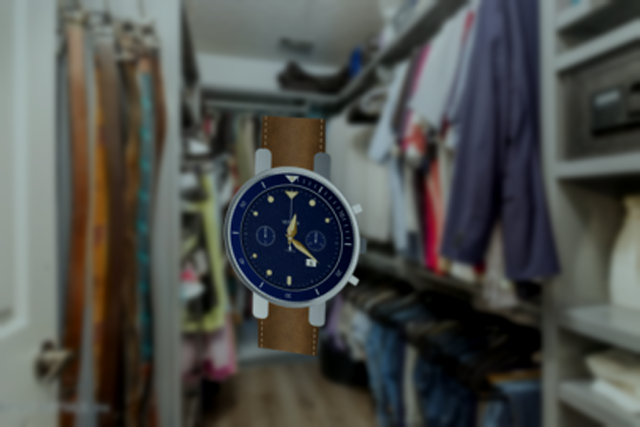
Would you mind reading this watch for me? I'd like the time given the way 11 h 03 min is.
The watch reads 12 h 21 min
